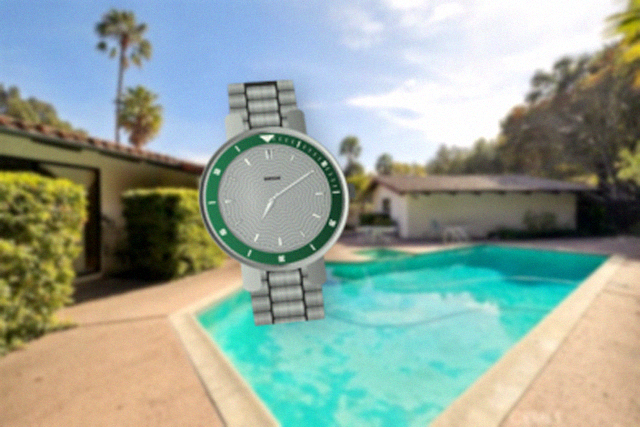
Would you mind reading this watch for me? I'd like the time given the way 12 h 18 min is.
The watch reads 7 h 10 min
